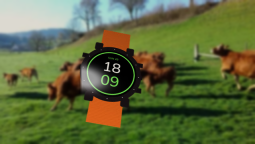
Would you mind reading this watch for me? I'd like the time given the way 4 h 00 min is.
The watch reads 18 h 09 min
